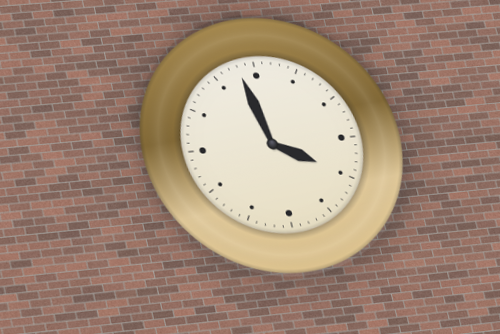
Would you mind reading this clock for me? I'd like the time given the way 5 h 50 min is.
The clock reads 3 h 58 min
